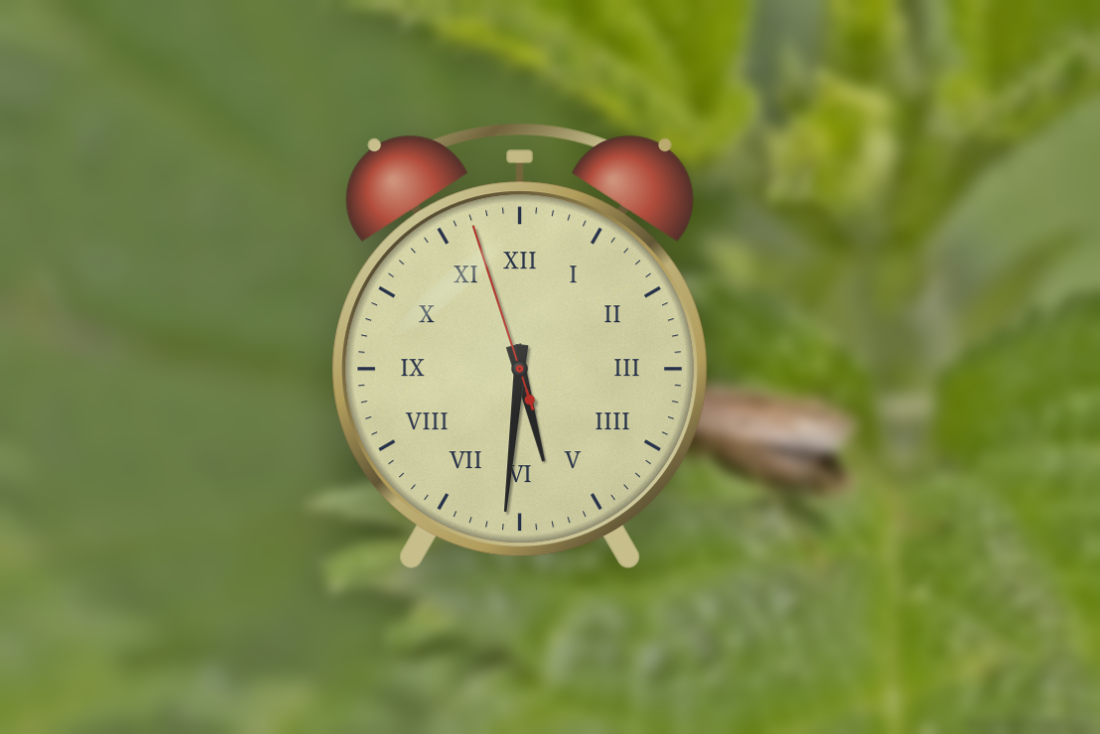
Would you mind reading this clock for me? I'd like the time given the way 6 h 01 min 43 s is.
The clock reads 5 h 30 min 57 s
